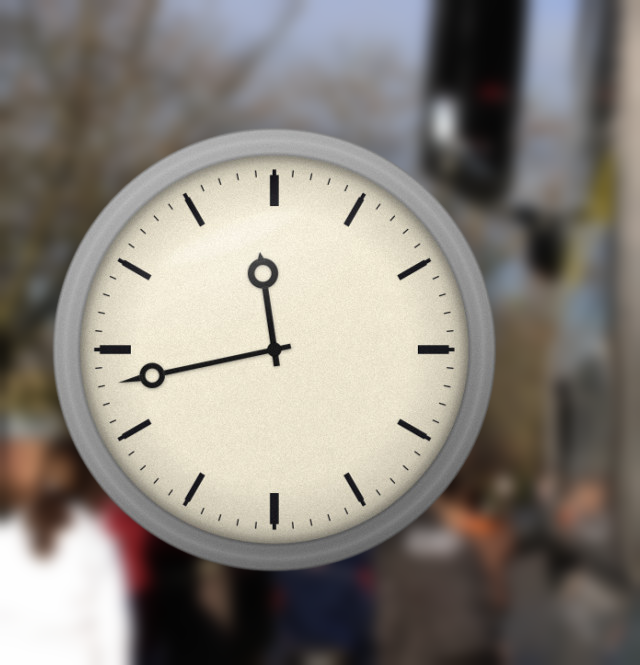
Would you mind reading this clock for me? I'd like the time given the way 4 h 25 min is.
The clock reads 11 h 43 min
